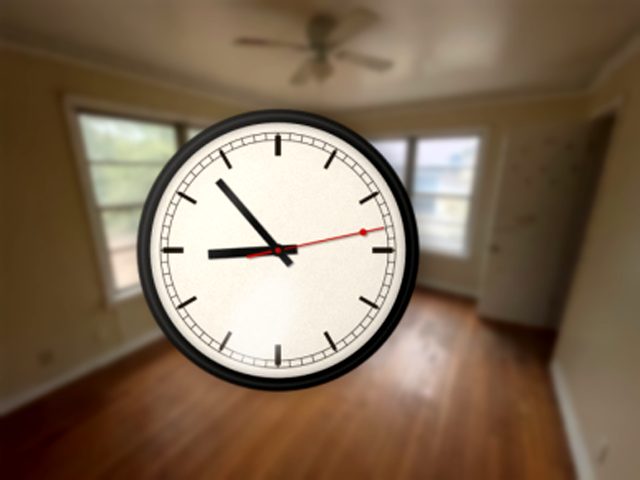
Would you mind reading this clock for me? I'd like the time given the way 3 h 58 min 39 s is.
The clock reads 8 h 53 min 13 s
